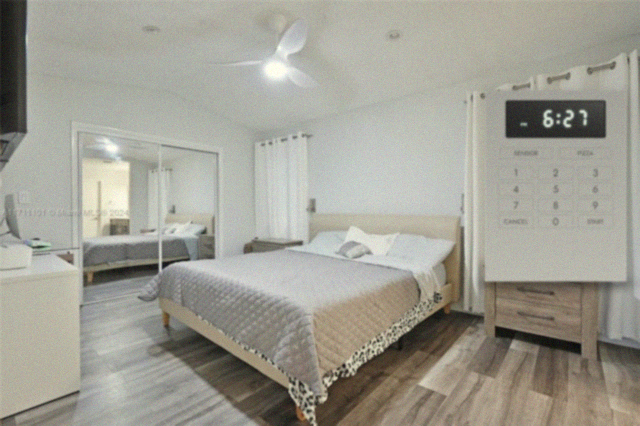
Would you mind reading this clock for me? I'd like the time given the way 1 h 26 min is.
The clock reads 6 h 27 min
